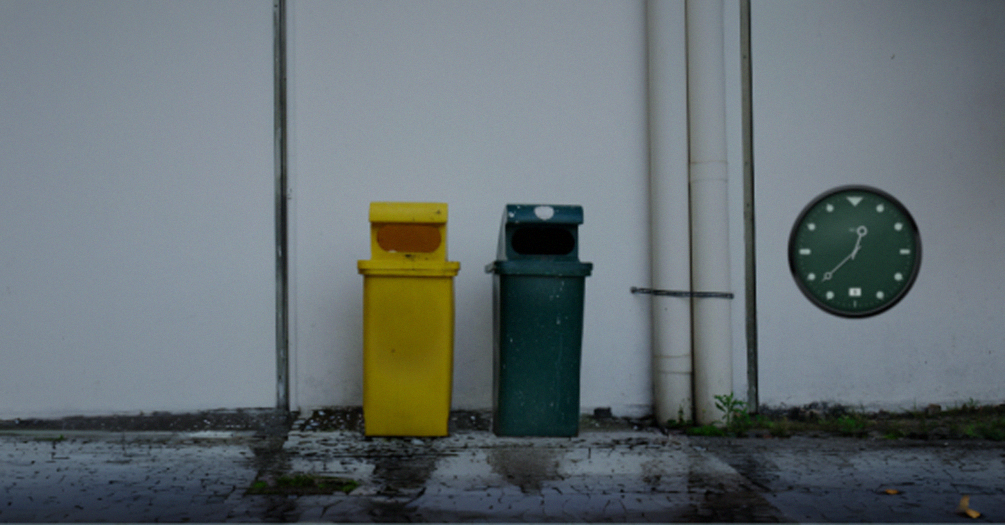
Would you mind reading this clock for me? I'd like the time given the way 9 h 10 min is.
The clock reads 12 h 38 min
